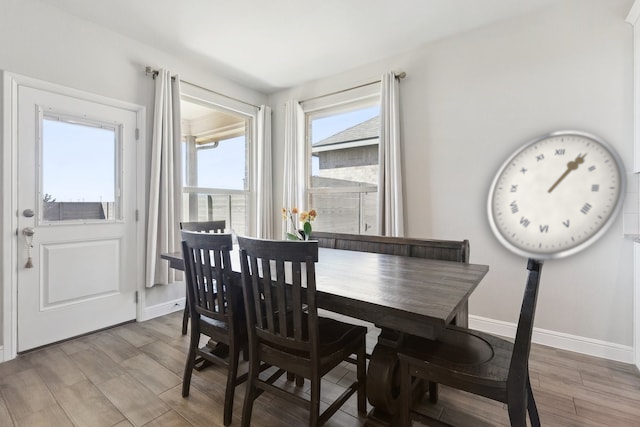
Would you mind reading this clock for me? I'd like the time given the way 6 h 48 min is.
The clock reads 1 h 06 min
